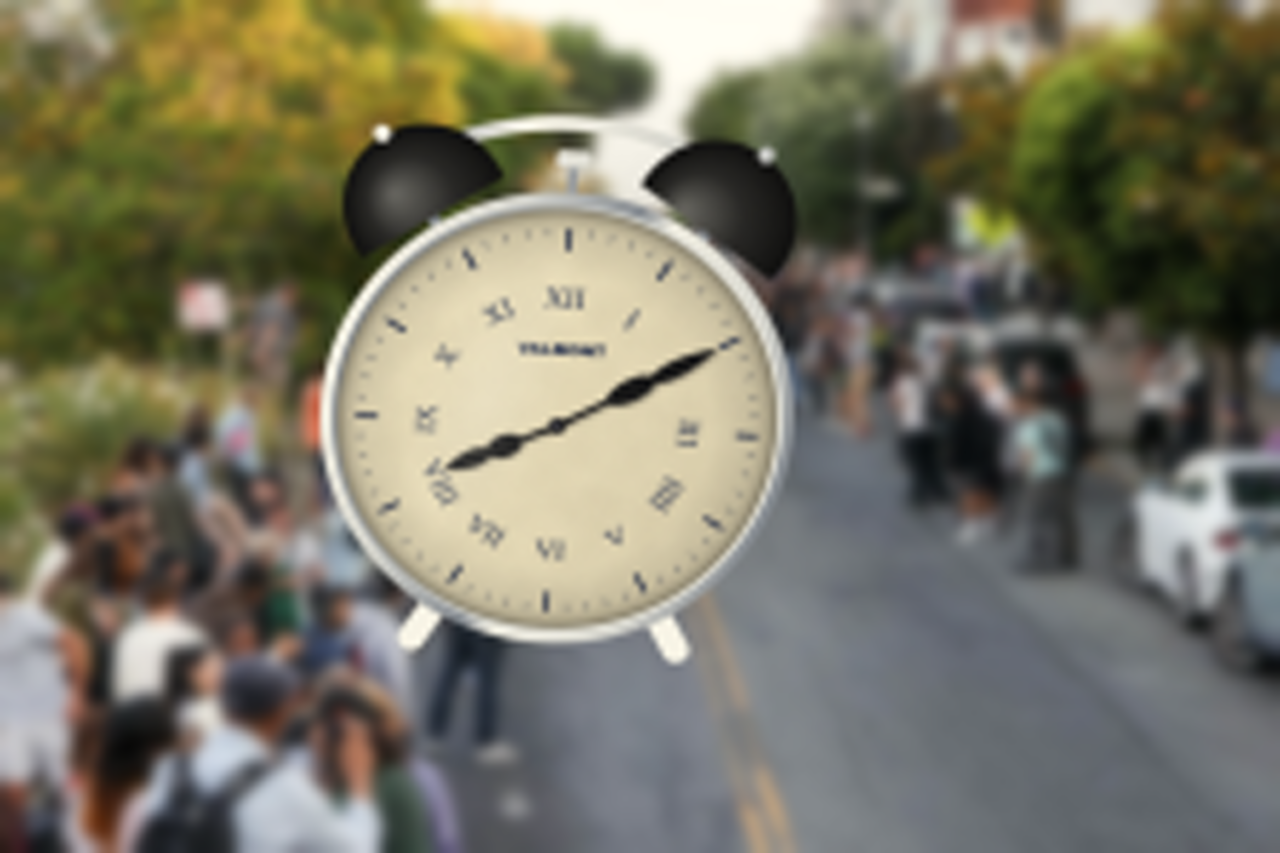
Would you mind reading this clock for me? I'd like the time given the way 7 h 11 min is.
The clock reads 8 h 10 min
